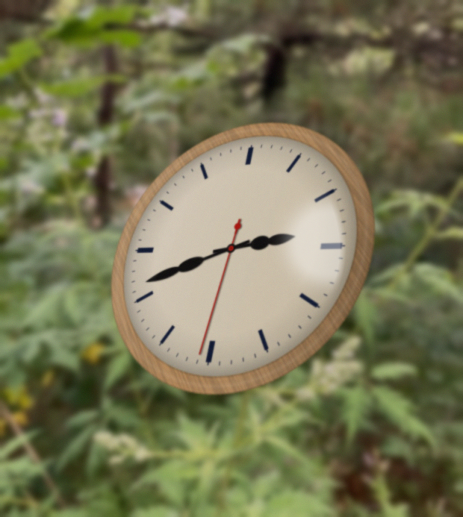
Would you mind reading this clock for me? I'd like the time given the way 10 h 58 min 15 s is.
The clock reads 2 h 41 min 31 s
